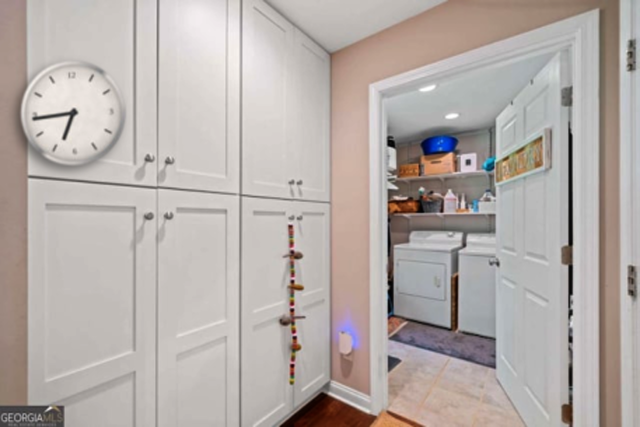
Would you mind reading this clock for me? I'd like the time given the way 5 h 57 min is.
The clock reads 6 h 44 min
